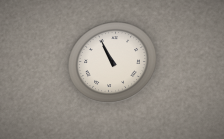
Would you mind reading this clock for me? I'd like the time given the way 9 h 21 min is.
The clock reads 10 h 55 min
